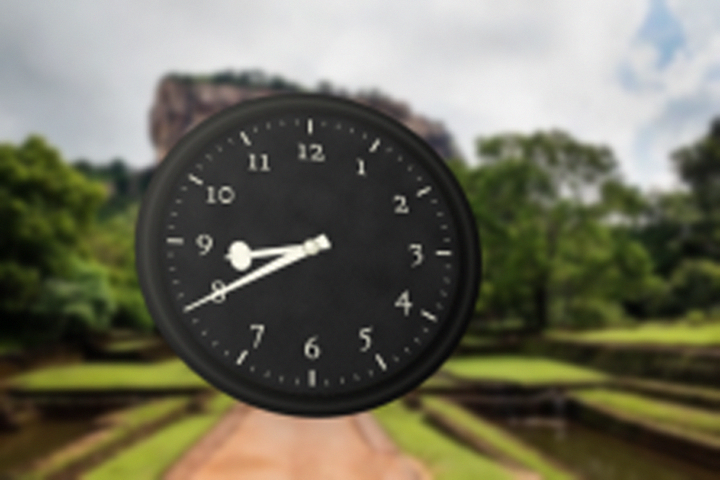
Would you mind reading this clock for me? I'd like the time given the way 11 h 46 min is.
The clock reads 8 h 40 min
